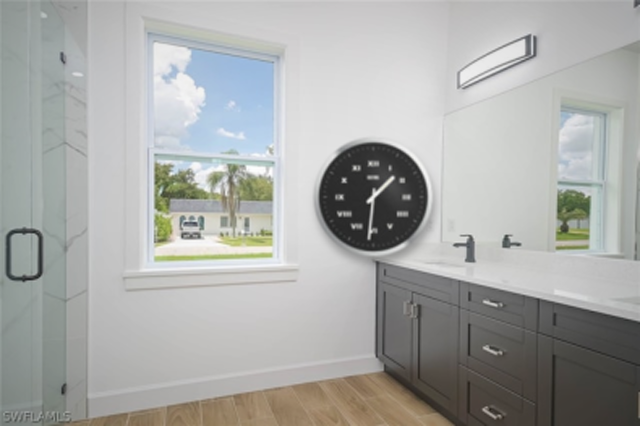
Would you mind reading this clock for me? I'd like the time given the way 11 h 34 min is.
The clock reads 1 h 31 min
